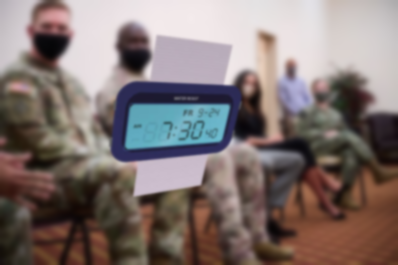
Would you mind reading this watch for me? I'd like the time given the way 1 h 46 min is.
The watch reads 7 h 30 min
